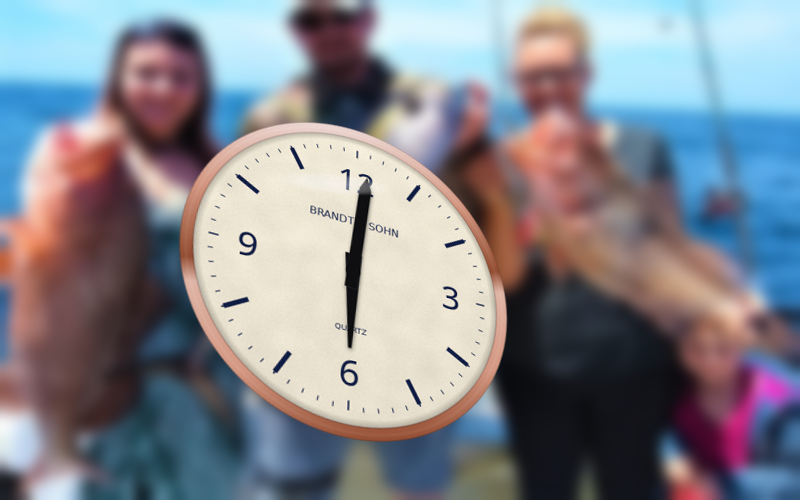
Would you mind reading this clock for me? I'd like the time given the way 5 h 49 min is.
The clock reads 6 h 01 min
